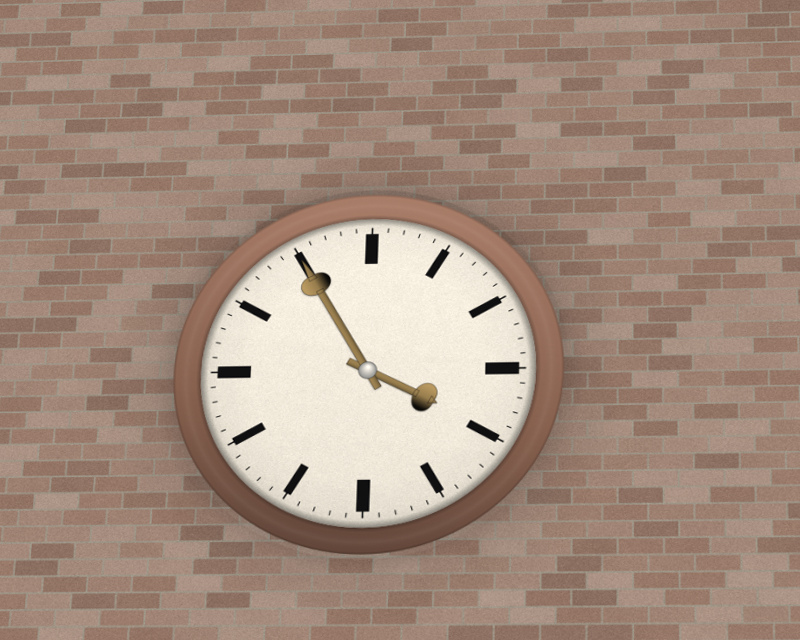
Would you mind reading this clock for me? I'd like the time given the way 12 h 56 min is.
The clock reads 3 h 55 min
